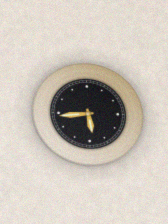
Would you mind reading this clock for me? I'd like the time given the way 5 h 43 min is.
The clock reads 5 h 44 min
